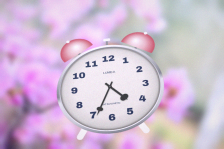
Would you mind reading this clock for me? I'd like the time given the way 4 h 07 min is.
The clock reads 4 h 34 min
